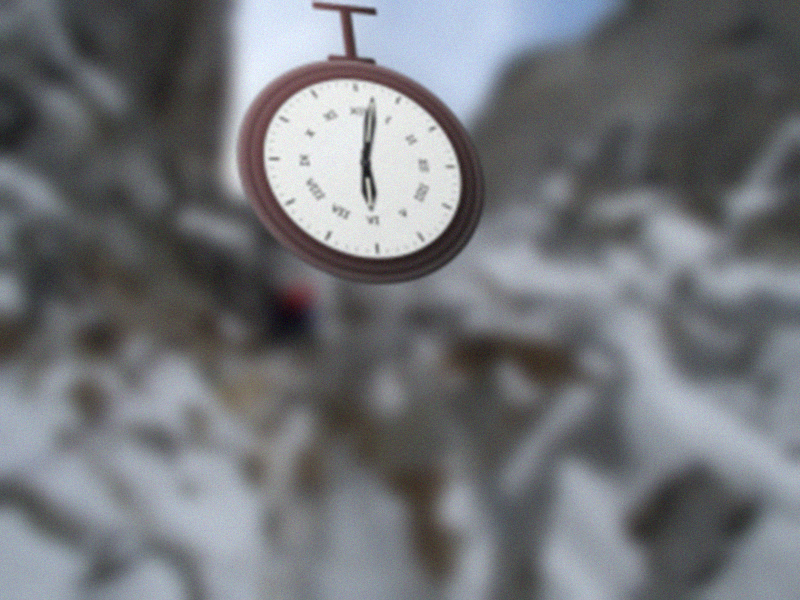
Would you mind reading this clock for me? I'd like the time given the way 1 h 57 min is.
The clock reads 6 h 02 min
